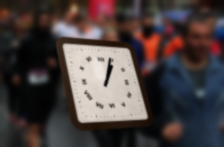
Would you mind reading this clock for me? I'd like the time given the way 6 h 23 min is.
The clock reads 1 h 04 min
